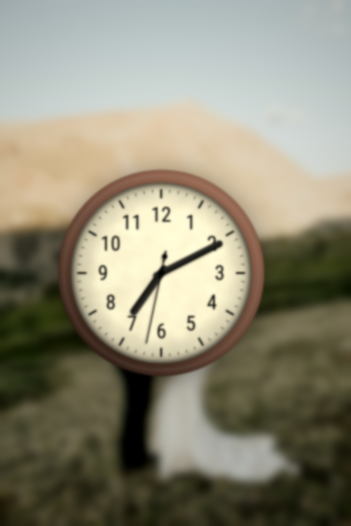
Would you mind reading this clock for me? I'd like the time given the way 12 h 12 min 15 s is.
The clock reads 7 h 10 min 32 s
